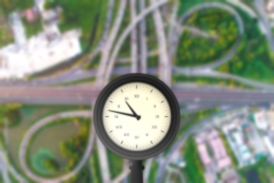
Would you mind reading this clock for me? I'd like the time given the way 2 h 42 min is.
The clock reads 10 h 47 min
